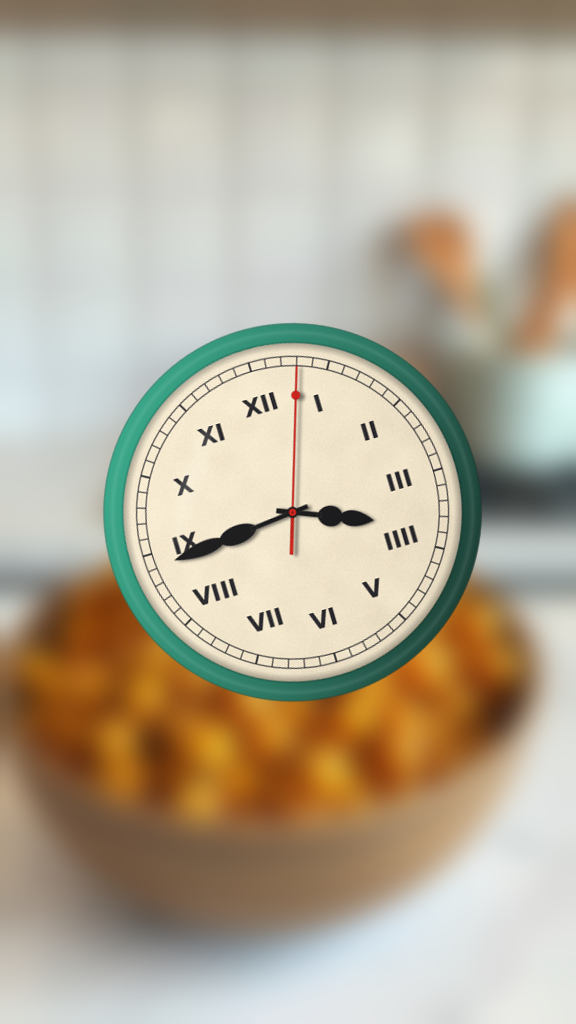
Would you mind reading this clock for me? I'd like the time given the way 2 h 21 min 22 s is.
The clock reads 3 h 44 min 03 s
